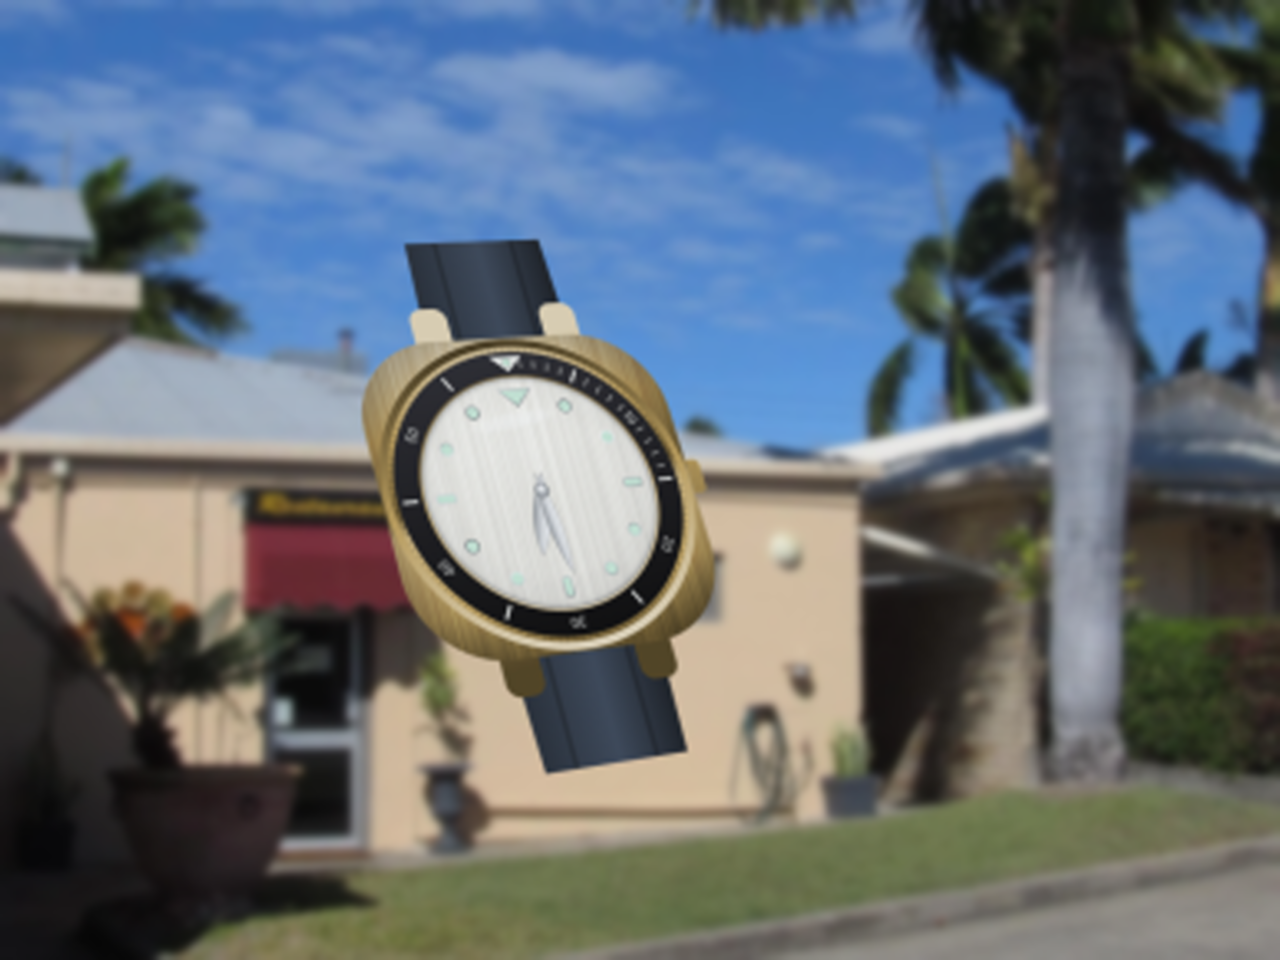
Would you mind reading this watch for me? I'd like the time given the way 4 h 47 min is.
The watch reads 6 h 29 min
